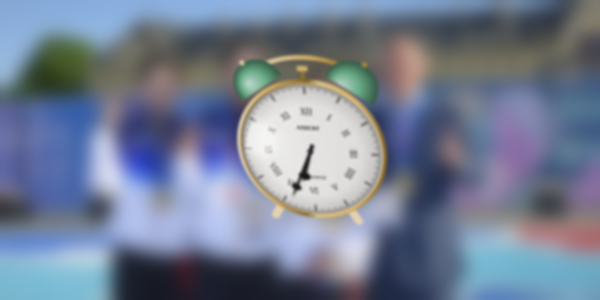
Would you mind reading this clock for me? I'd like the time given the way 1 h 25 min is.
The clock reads 6 h 34 min
